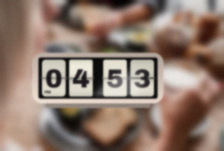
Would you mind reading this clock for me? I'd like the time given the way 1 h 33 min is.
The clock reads 4 h 53 min
